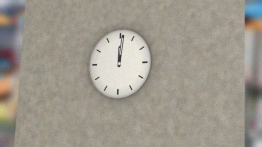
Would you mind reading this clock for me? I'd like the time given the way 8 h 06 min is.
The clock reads 12 h 01 min
